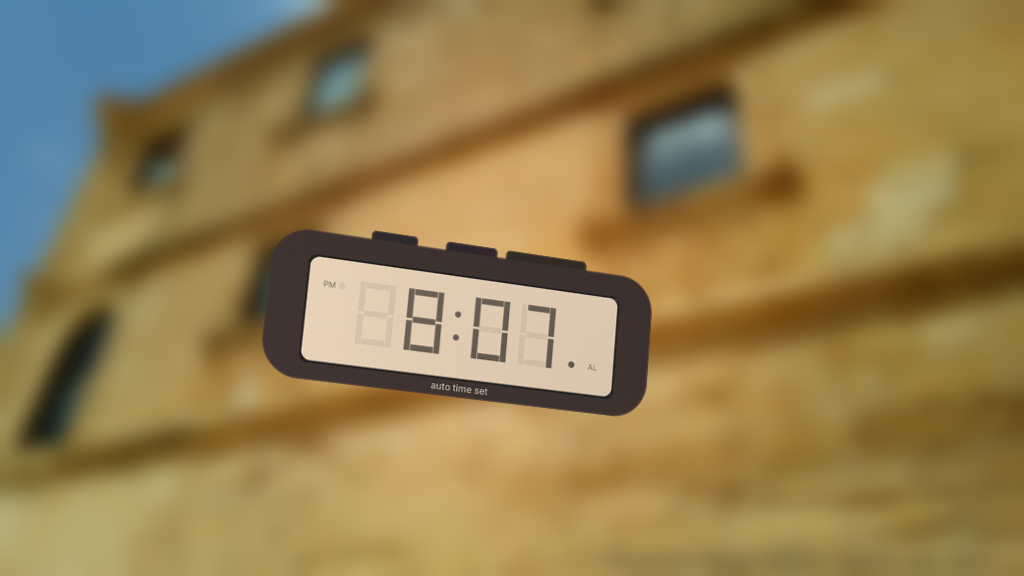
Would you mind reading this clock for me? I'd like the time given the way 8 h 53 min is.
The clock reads 8 h 07 min
